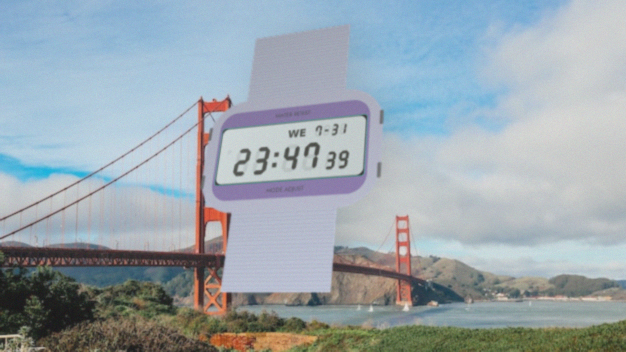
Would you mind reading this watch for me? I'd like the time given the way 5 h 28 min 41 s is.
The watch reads 23 h 47 min 39 s
